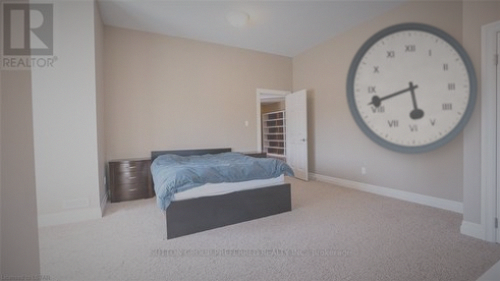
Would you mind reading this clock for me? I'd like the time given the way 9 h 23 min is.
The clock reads 5 h 42 min
